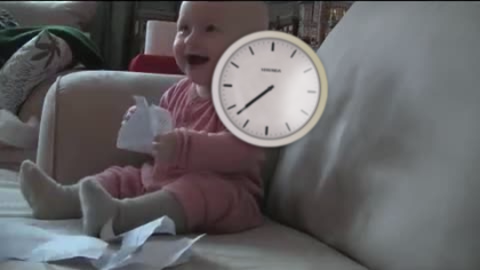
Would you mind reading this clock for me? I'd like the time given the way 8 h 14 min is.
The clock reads 7 h 38 min
